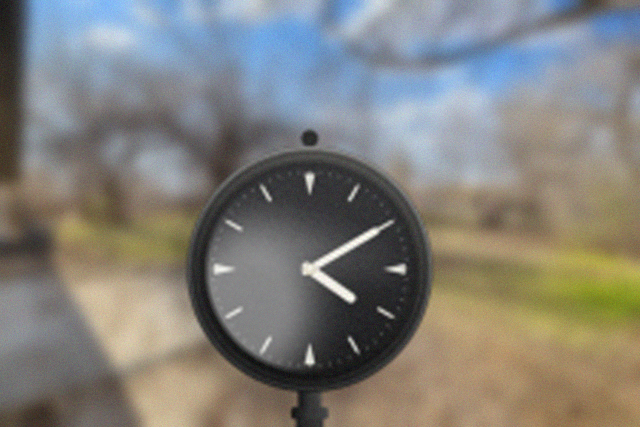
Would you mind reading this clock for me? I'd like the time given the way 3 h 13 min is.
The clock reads 4 h 10 min
